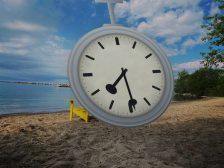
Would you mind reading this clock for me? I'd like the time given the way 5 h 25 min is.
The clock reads 7 h 29 min
